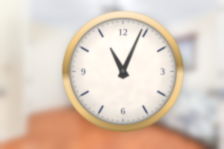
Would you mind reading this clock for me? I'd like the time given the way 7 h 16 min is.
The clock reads 11 h 04 min
